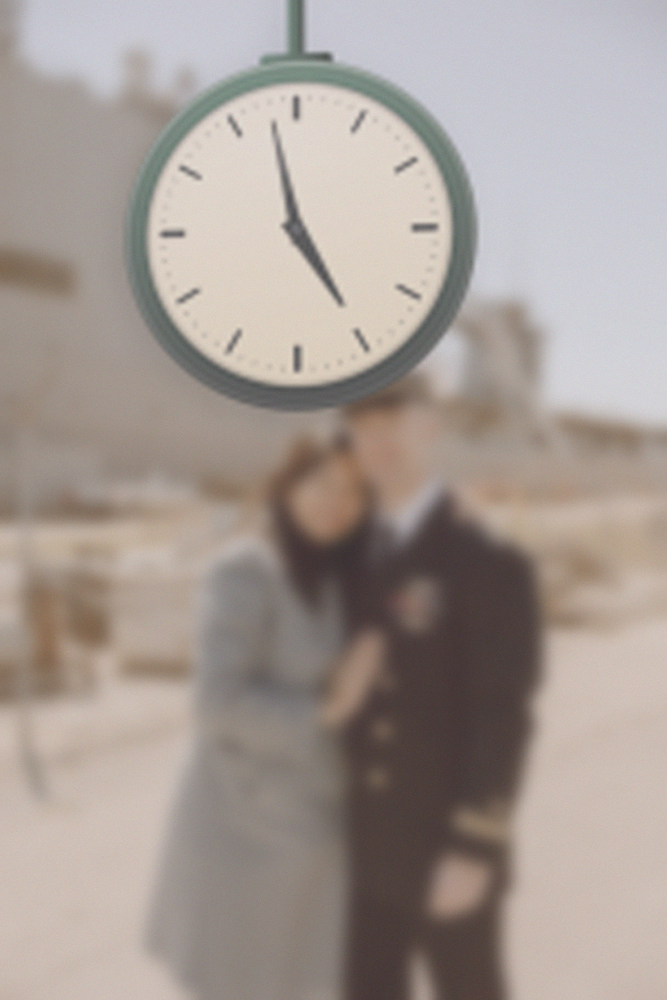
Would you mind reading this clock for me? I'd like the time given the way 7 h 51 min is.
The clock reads 4 h 58 min
